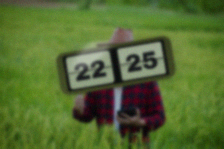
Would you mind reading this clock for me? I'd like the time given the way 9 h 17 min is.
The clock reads 22 h 25 min
